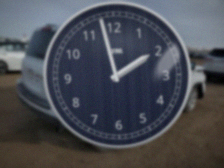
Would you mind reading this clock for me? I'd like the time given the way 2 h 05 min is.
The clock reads 1 h 58 min
